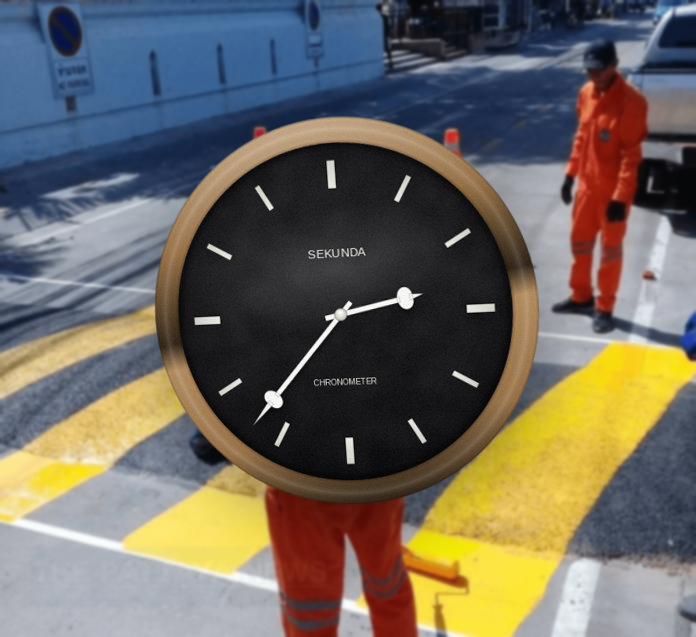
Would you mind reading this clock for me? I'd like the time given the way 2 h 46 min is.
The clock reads 2 h 37 min
